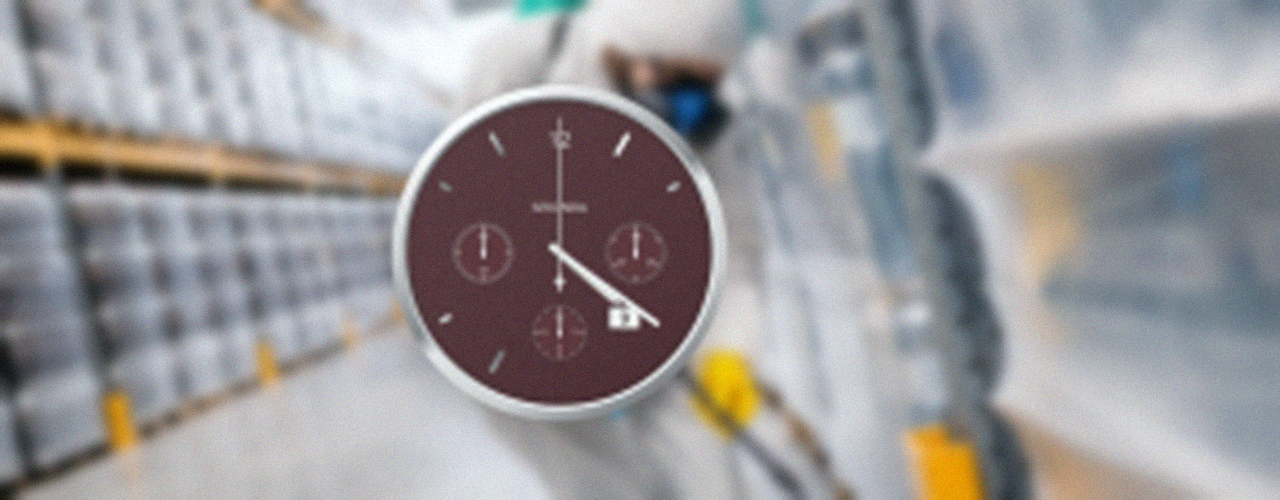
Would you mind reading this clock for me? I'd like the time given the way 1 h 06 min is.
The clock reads 4 h 21 min
